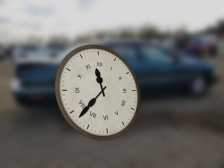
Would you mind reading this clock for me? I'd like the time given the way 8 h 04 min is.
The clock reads 11 h 38 min
